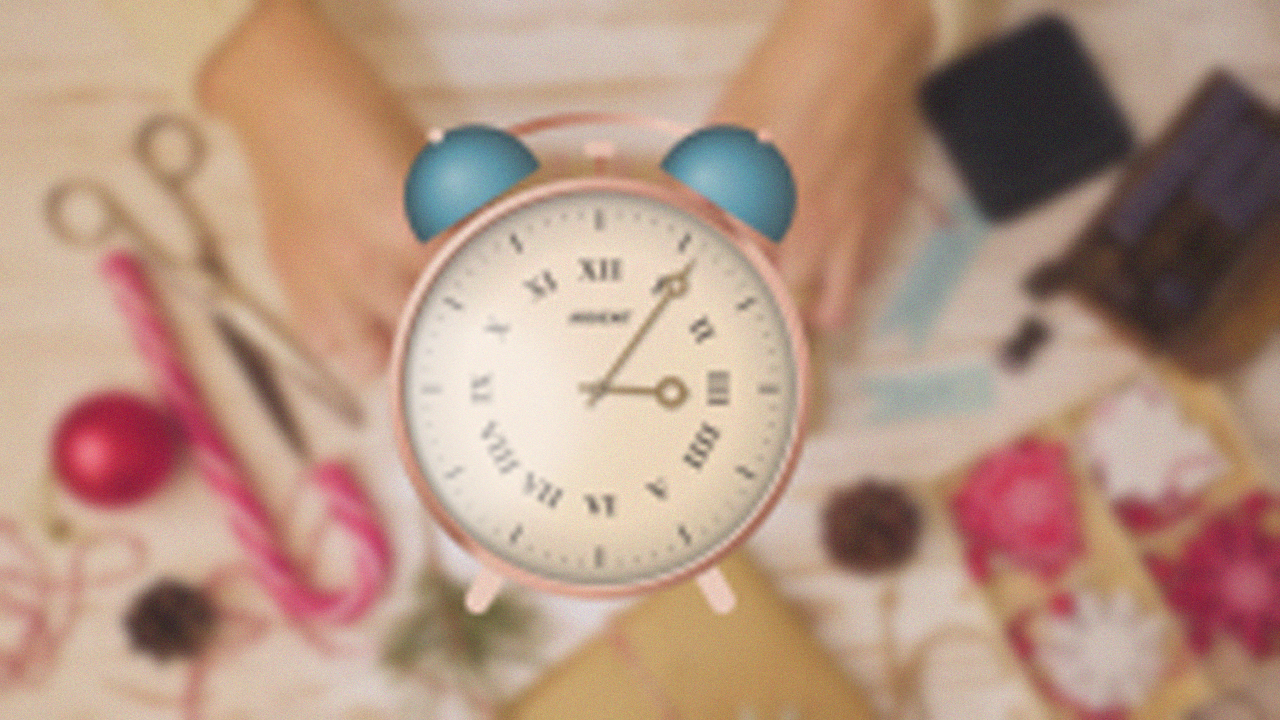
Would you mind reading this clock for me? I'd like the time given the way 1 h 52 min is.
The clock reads 3 h 06 min
